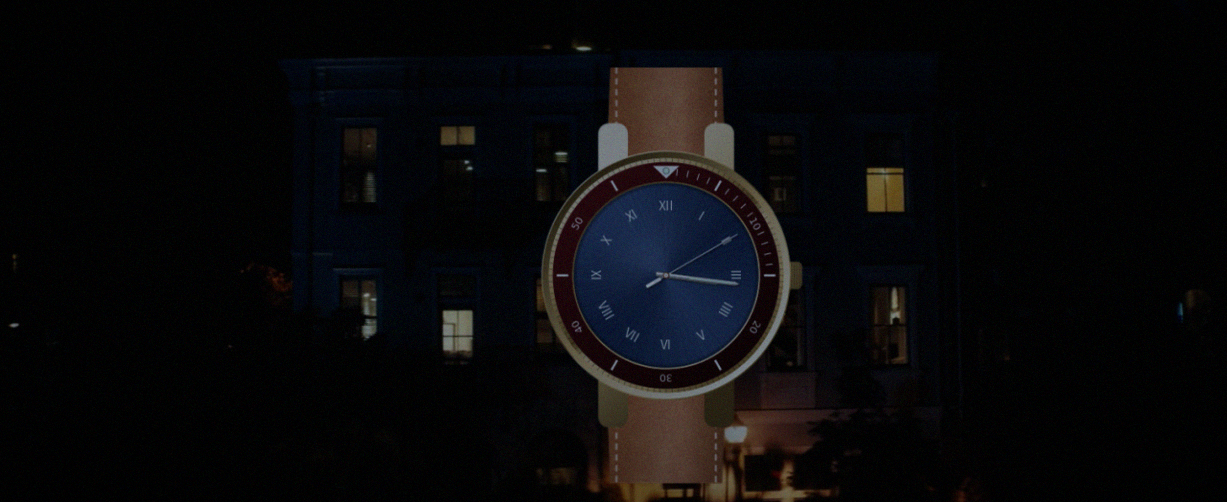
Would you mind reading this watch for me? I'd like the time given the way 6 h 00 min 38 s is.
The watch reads 3 h 16 min 10 s
